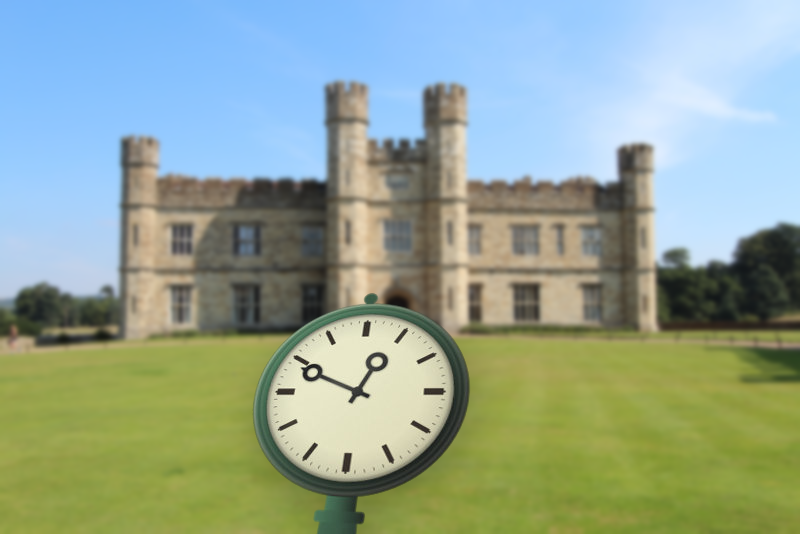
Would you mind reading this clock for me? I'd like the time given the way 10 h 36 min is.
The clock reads 12 h 49 min
